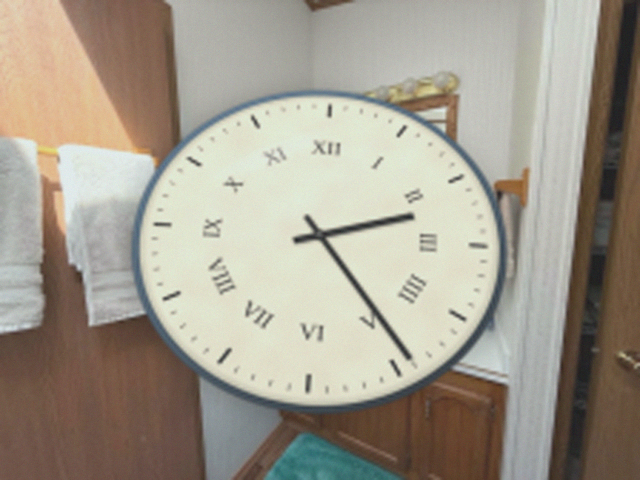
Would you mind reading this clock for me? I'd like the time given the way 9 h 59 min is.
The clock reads 2 h 24 min
